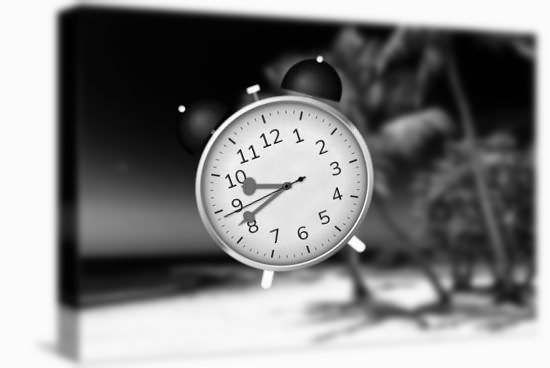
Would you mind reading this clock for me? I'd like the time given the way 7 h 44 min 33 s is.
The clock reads 9 h 41 min 44 s
